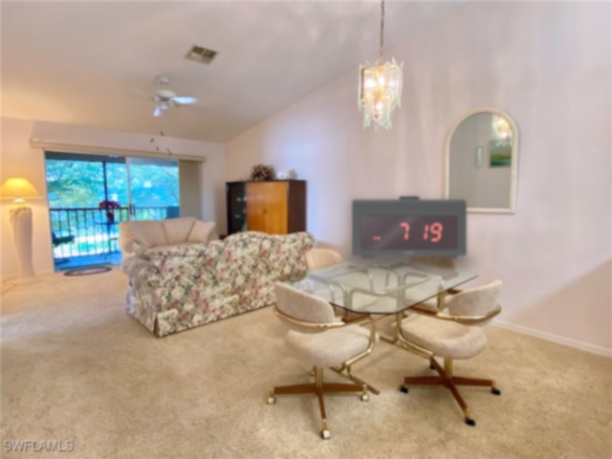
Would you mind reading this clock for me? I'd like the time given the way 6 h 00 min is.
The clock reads 7 h 19 min
